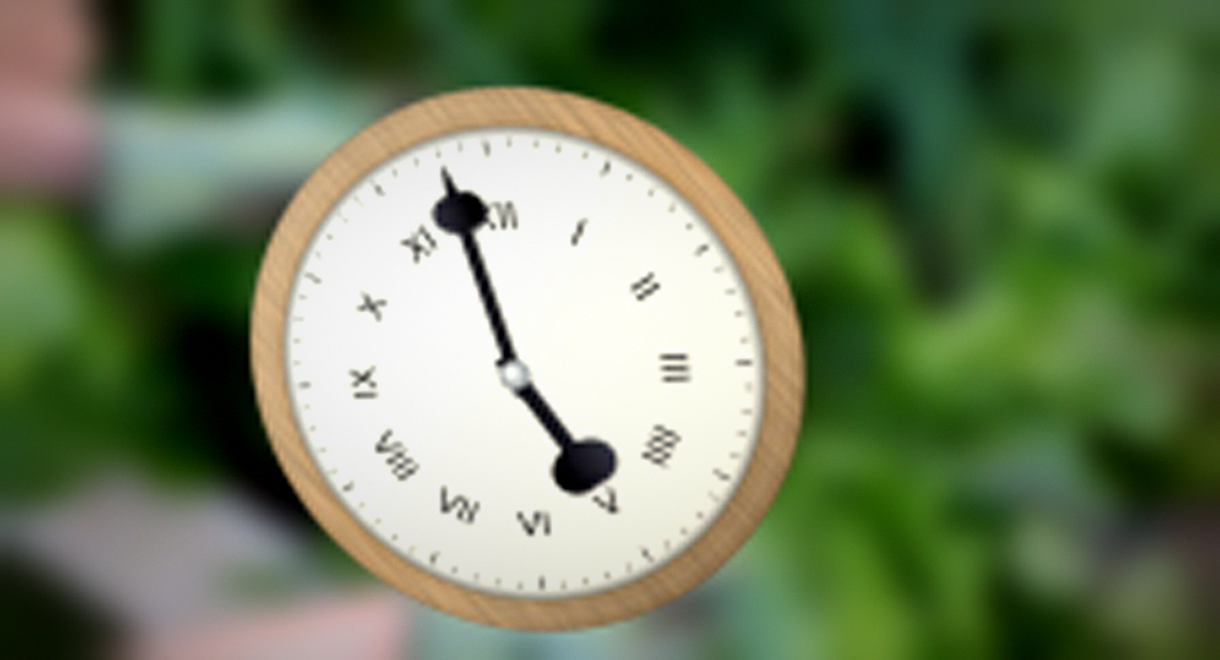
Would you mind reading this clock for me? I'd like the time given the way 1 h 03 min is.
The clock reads 4 h 58 min
